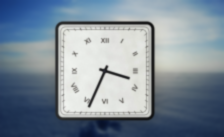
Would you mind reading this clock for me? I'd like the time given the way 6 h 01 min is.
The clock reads 3 h 34 min
